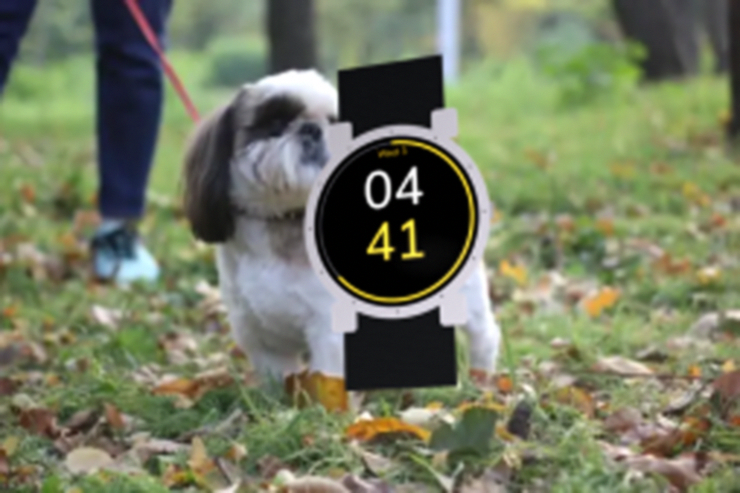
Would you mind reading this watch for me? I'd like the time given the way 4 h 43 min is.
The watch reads 4 h 41 min
